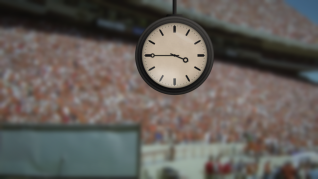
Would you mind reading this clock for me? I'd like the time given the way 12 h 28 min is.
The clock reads 3 h 45 min
